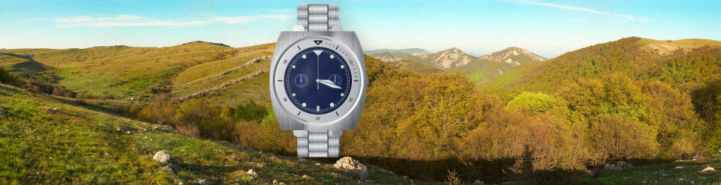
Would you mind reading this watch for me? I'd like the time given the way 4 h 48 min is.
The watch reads 3 h 18 min
